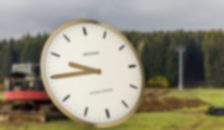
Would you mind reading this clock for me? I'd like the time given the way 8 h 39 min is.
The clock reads 9 h 45 min
